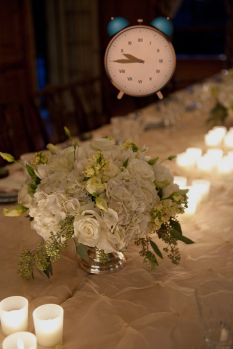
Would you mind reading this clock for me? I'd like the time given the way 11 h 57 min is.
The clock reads 9 h 45 min
